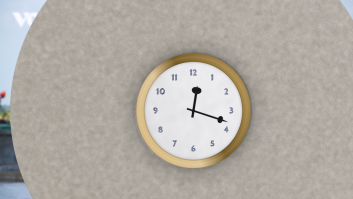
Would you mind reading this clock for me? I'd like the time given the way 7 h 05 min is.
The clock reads 12 h 18 min
